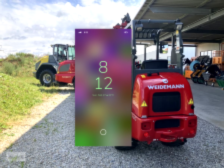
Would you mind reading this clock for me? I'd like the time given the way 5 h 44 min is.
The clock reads 8 h 12 min
